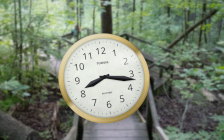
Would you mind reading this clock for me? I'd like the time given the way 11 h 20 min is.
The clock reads 8 h 17 min
